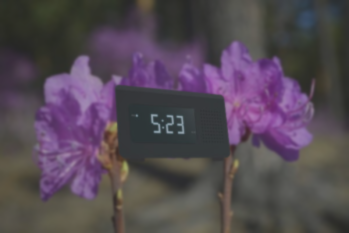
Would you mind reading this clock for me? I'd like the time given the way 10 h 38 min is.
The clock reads 5 h 23 min
